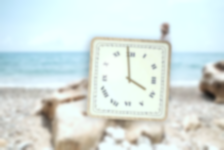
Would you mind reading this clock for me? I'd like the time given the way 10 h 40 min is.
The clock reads 3 h 59 min
